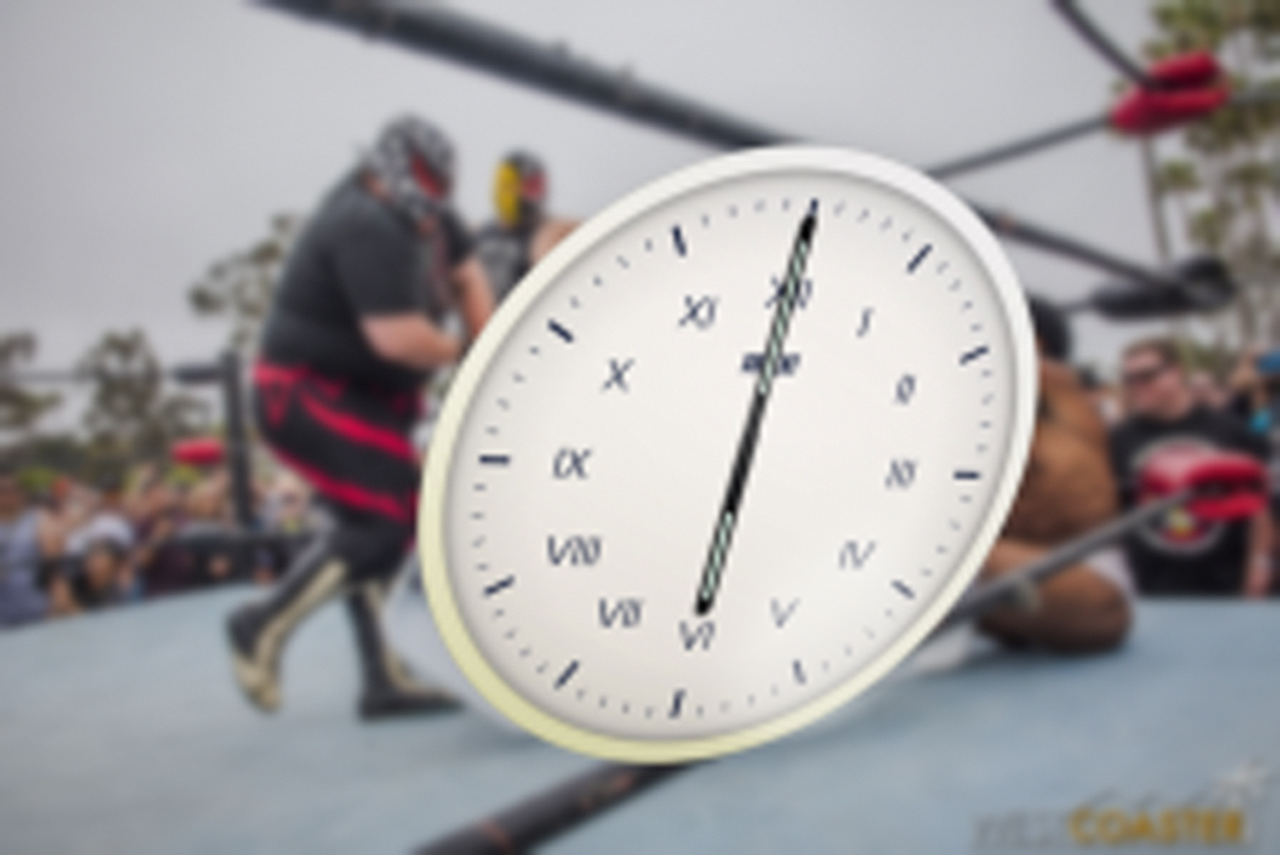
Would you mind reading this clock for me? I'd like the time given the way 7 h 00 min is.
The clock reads 6 h 00 min
